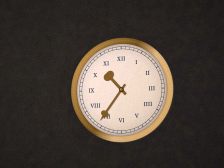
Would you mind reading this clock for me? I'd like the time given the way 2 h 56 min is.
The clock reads 10 h 36 min
